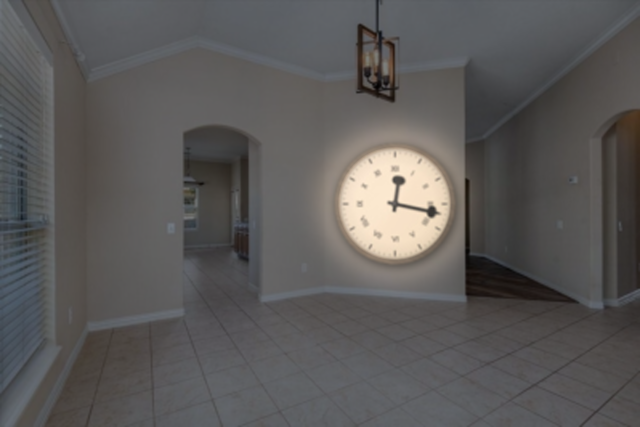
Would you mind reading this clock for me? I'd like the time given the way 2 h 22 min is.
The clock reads 12 h 17 min
